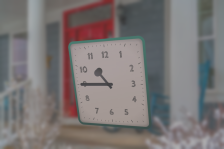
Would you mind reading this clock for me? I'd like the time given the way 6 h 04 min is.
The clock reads 10 h 45 min
